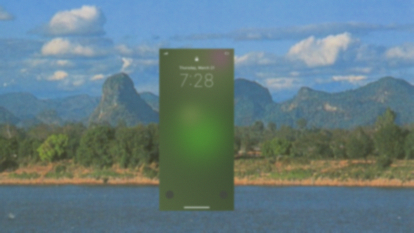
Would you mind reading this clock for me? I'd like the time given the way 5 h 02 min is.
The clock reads 7 h 28 min
